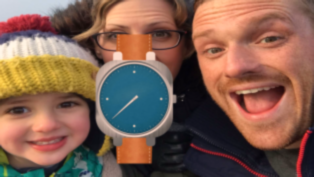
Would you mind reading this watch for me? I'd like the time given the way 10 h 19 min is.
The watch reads 7 h 38 min
